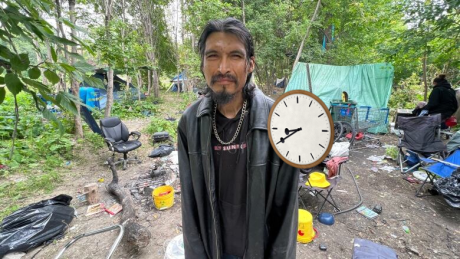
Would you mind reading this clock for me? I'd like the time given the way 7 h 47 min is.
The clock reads 8 h 40 min
